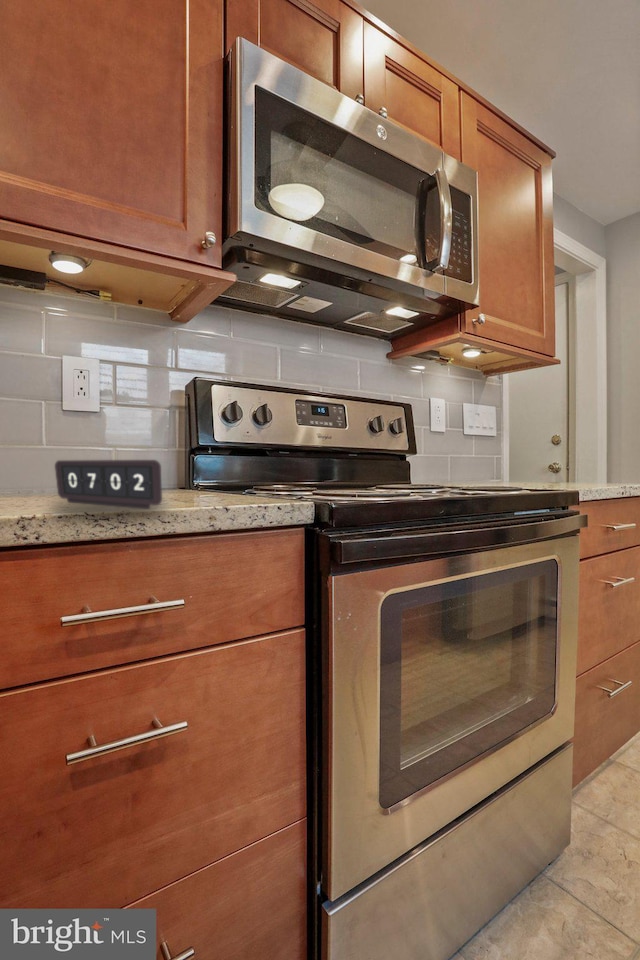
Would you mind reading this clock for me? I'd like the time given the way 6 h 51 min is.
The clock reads 7 h 02 min
